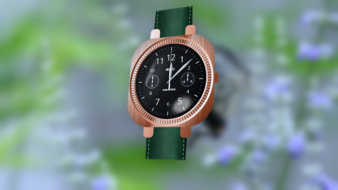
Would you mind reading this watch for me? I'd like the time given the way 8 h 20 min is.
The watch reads 12 h 08 min
